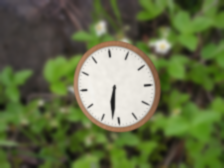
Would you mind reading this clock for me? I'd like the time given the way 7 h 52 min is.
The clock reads 6 h 32 min
